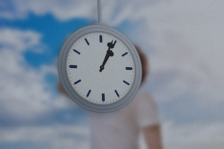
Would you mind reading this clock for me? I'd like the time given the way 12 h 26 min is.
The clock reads 1 h 04 min
